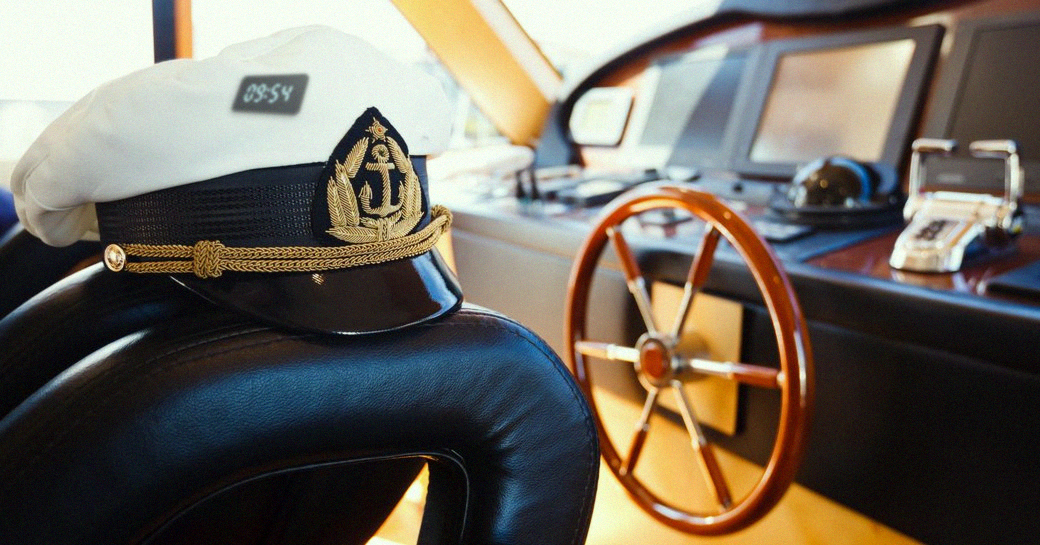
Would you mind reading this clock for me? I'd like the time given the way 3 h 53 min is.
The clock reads 9 h 54 min
